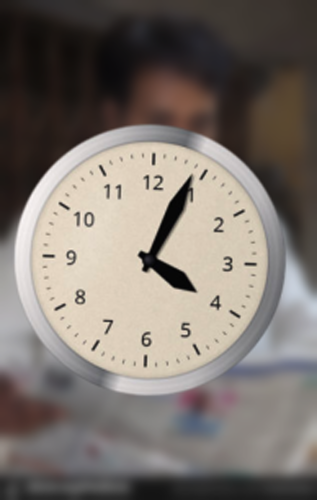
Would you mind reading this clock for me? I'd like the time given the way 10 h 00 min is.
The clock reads 4 h 04 min
